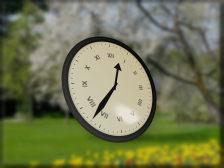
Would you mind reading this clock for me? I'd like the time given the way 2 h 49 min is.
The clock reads 12 h 37 min
